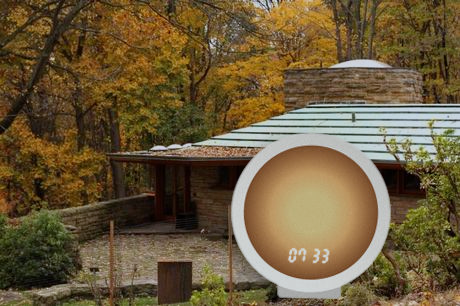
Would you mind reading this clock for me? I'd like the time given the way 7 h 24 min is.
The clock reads 7 h 33 min
